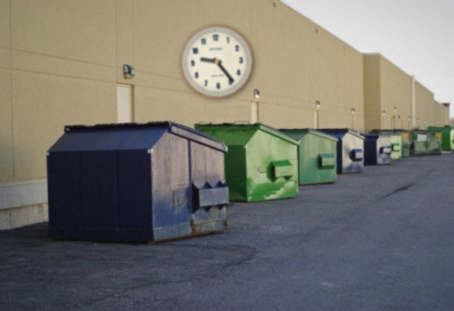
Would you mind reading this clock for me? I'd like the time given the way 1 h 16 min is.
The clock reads 9 h 24 min
